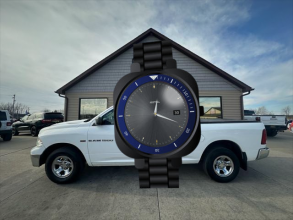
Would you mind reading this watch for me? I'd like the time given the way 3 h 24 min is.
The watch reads 12 h 19 min
